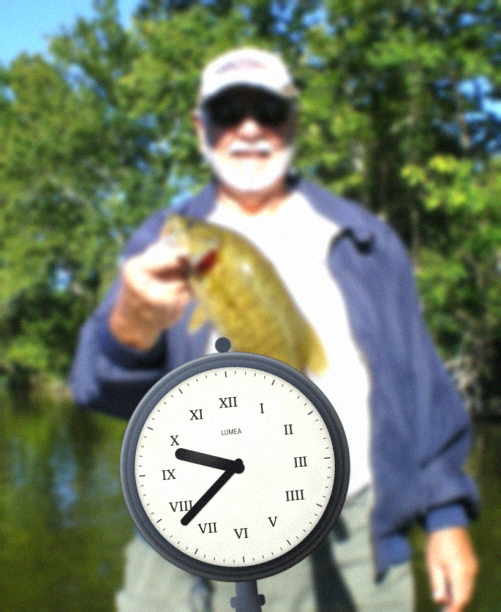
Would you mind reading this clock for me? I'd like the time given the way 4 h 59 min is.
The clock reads 9 h 38 min
